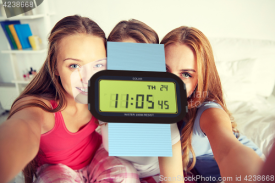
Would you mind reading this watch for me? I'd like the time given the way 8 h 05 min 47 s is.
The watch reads 11 h 05 min 45 s
